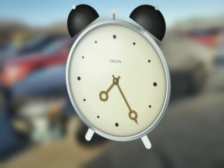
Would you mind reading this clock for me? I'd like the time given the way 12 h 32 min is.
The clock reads 7 h 25 min
